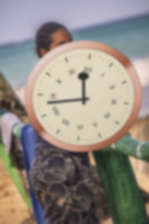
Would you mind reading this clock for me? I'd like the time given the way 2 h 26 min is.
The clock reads 11 h 43 min
